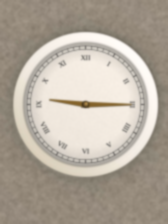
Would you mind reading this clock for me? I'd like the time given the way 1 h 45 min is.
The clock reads 9 h 15 min
